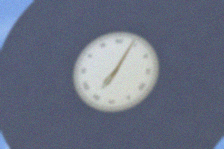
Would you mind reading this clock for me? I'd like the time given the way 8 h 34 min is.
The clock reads 7 h 04 min
